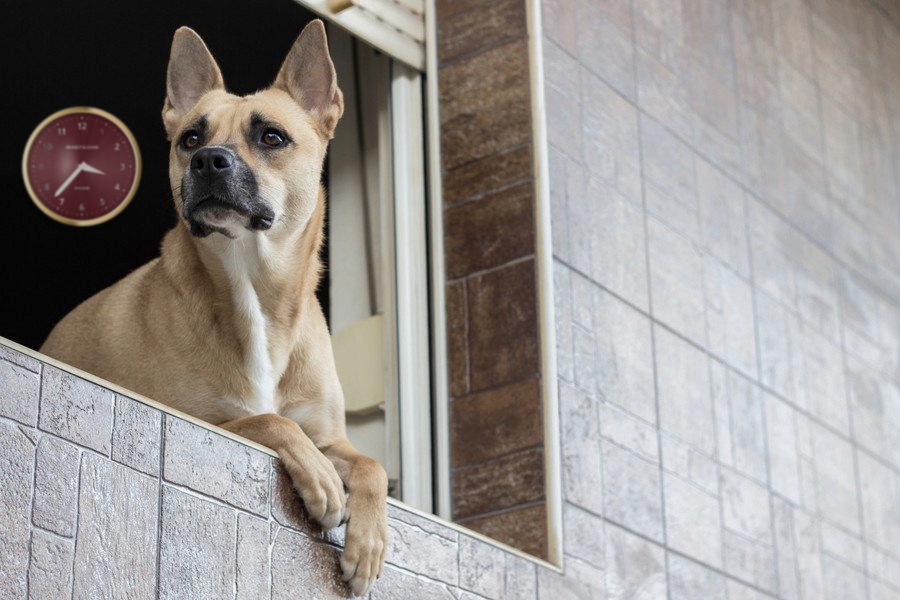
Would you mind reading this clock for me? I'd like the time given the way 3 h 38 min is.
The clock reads 3 h 37 min
